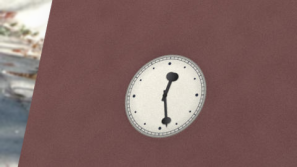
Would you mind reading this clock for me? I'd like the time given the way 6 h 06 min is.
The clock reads 12 h 28 min
